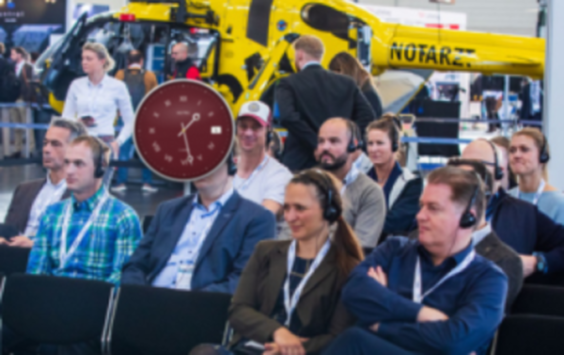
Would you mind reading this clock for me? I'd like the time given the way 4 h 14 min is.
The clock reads 1 h 28 min
